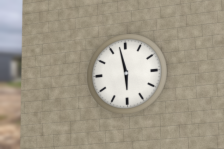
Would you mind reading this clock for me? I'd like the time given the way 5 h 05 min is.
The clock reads 5 h 58 min
